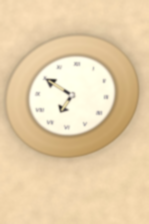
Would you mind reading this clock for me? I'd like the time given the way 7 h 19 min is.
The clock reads 6 h 50 min
